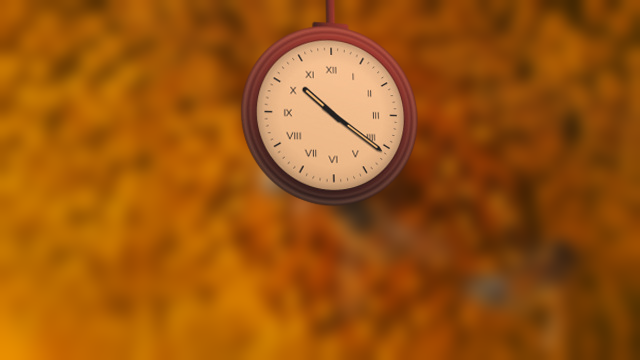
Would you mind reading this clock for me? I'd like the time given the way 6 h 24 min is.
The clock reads 10 h 21 min
